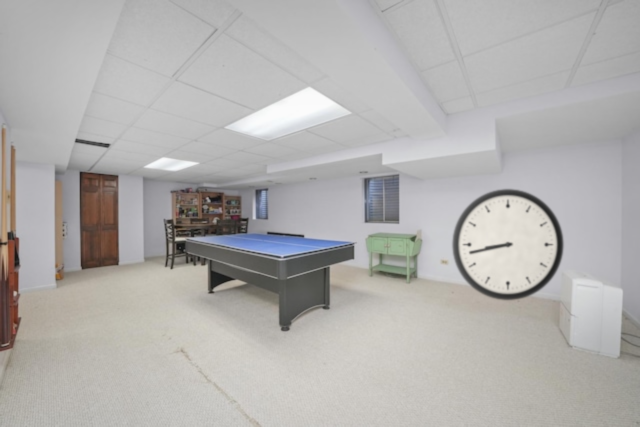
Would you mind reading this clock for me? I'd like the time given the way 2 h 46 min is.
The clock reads 8 h 43 min
